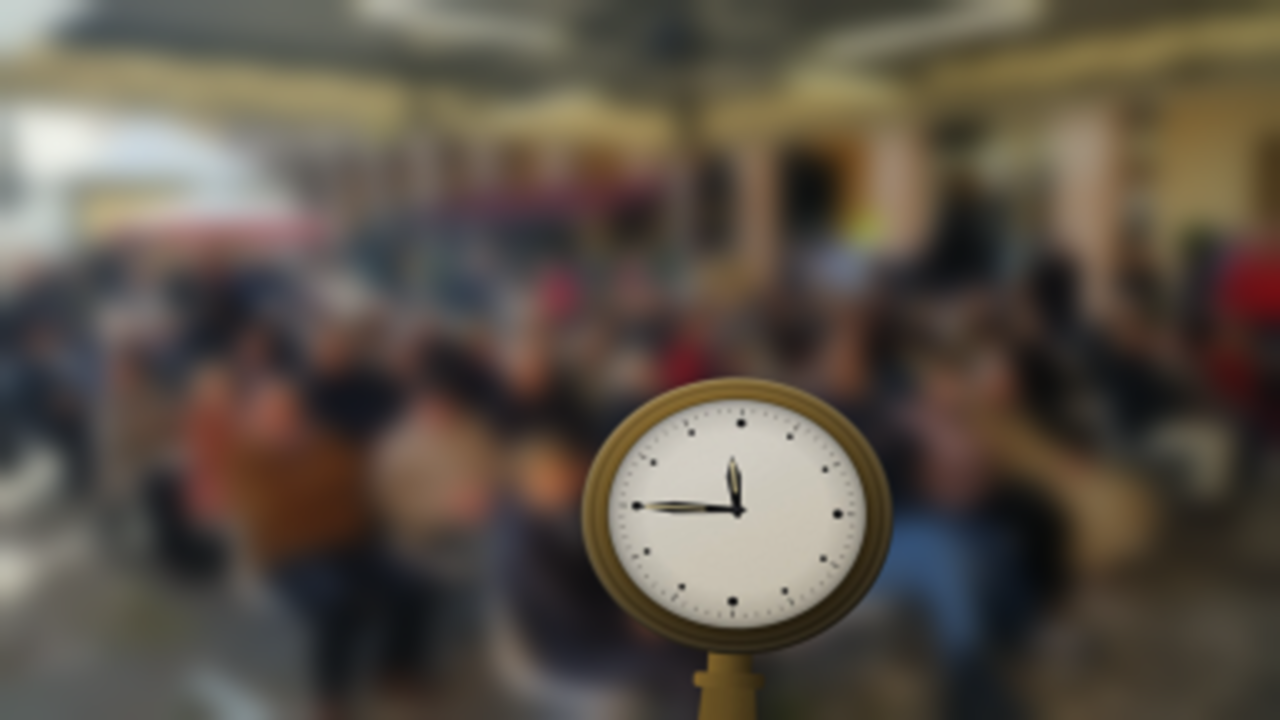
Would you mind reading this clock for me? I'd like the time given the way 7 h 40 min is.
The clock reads 11 h 45 min
